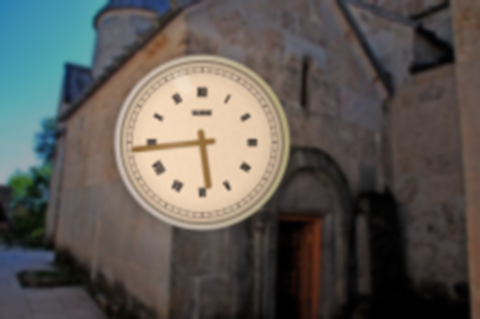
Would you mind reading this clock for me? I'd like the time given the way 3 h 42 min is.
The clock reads 5 h 44 min
